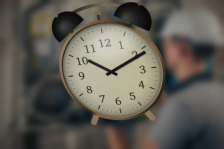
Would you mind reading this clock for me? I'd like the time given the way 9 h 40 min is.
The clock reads 10 h 11 min
